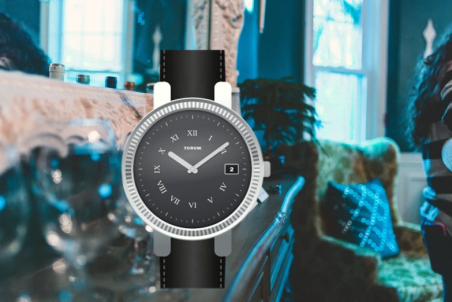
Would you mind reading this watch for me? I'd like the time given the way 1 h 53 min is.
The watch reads 10 h 09 min
